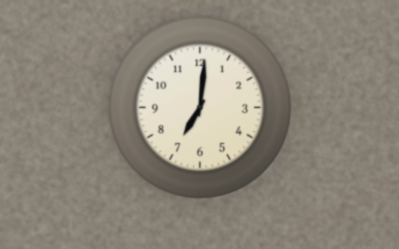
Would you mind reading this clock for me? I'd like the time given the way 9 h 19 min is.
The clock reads 7 h 01 min
